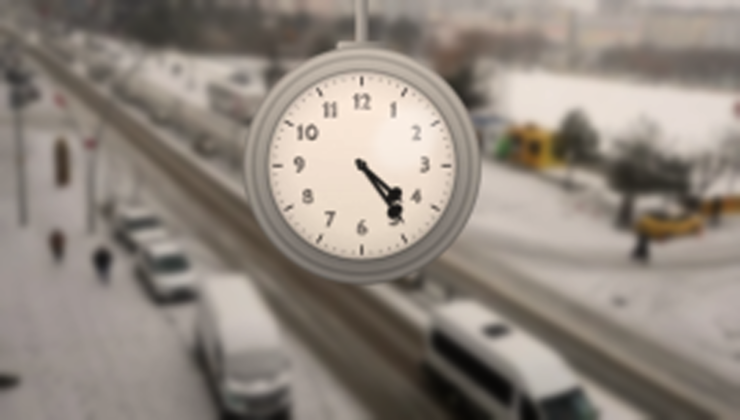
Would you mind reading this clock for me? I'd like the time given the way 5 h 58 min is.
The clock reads 4 h 24 min
